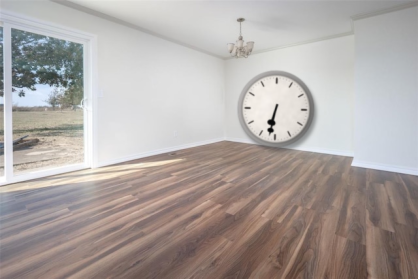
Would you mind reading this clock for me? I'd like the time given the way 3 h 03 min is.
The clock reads 6 h 32 min
